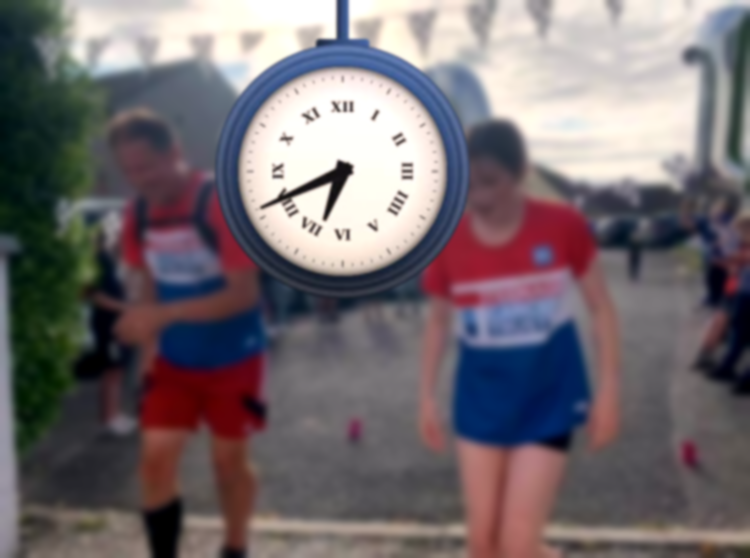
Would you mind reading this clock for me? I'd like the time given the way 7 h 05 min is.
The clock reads 6 h 41 min
